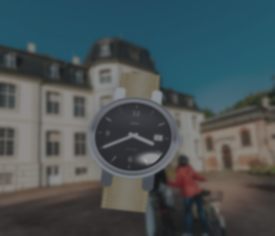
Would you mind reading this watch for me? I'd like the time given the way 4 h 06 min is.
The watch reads 3 h 40 min
